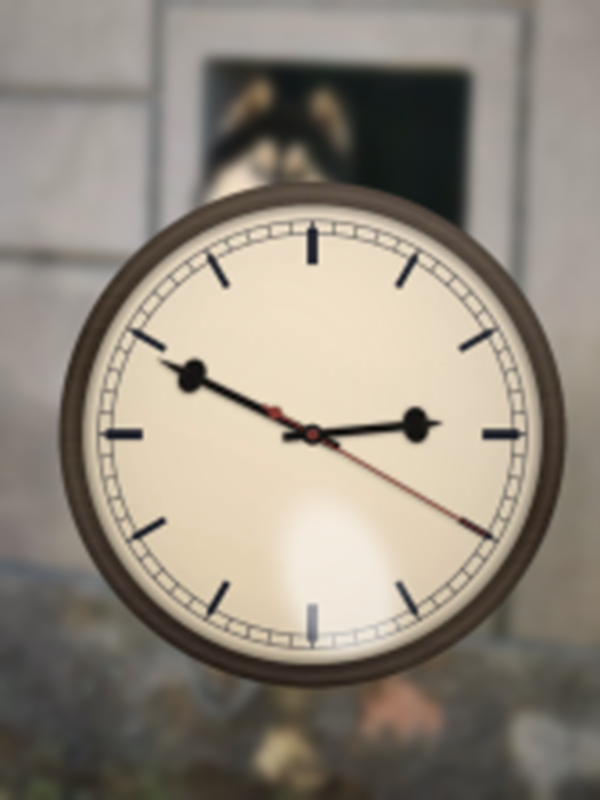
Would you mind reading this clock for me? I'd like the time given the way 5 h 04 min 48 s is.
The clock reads 2 h 49 min 20 s
